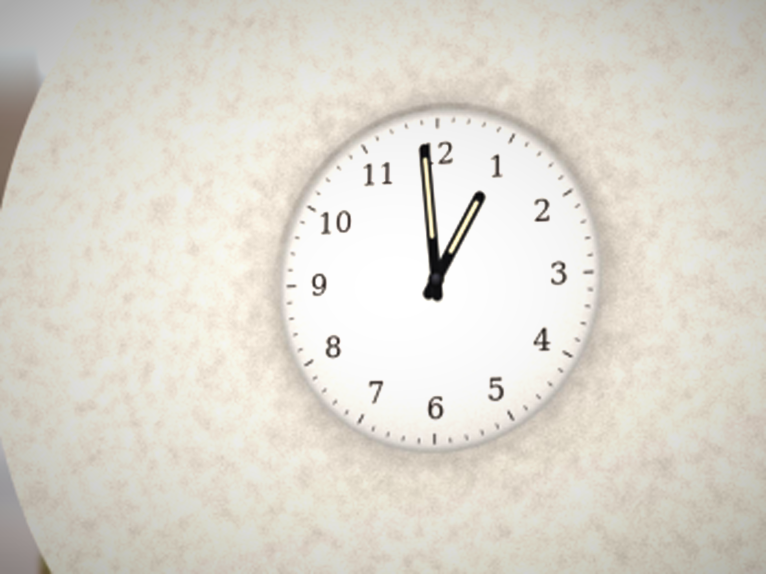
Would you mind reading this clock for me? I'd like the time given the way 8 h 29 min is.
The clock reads 12 h 59 min
